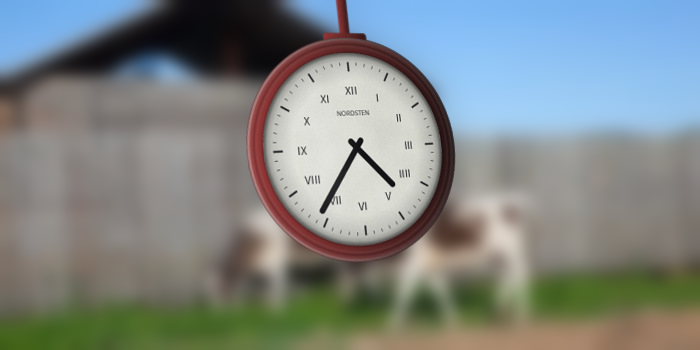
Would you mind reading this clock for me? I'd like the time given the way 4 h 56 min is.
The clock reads 4 h 36 min
